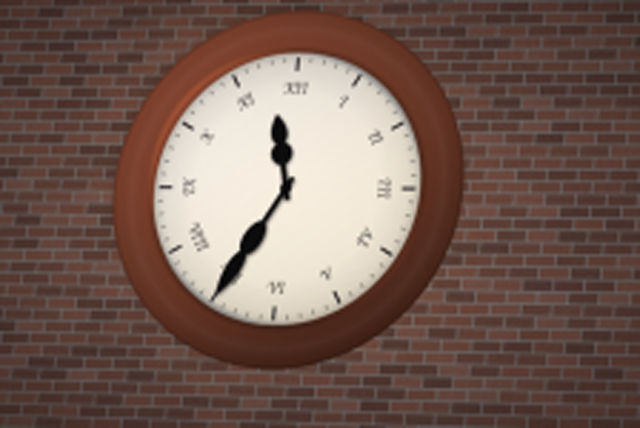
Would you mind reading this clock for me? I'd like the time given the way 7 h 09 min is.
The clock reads 11 h 35 min
